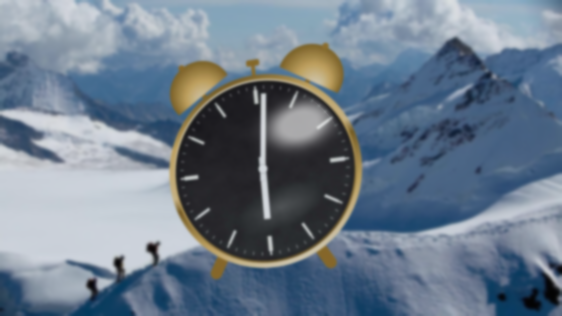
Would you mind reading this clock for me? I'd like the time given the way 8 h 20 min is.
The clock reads 6 h 01 min
